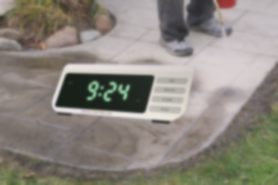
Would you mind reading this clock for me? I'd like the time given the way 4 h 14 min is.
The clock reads 9 h 24 min
